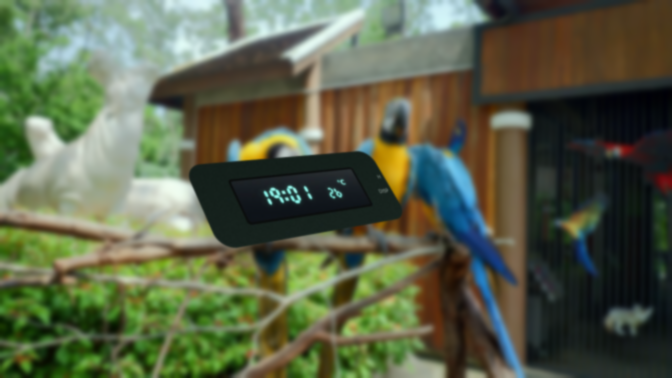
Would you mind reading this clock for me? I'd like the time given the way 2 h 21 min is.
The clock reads 19 h 01 min
